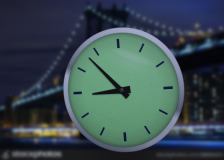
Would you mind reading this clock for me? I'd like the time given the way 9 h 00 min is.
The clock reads 8 h 53 min
